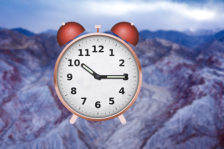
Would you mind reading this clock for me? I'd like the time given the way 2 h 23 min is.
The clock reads 10 h 15 min
